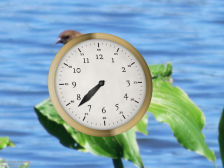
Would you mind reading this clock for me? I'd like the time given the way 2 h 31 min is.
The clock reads 7 h 38 min
